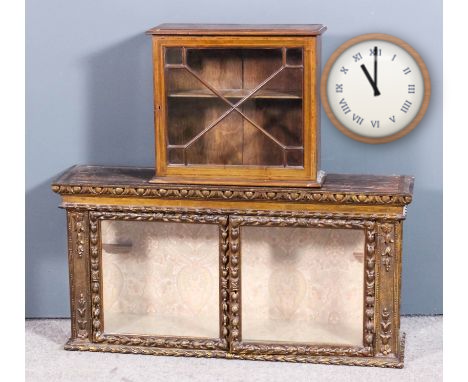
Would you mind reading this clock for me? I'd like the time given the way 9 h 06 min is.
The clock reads 11 h 00 min
